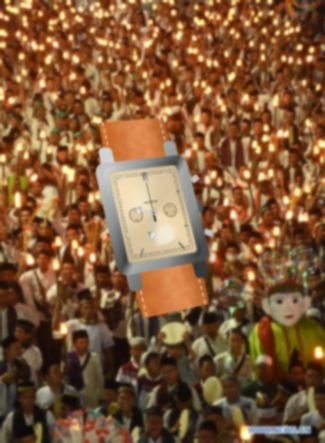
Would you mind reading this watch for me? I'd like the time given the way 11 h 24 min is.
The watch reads 9 h 33 min
